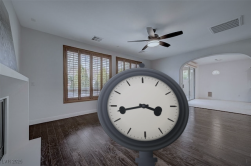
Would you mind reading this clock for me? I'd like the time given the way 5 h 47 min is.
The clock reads 3 h 43 min
